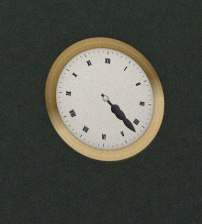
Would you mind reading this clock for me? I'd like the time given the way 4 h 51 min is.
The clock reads 4 h 22 min
